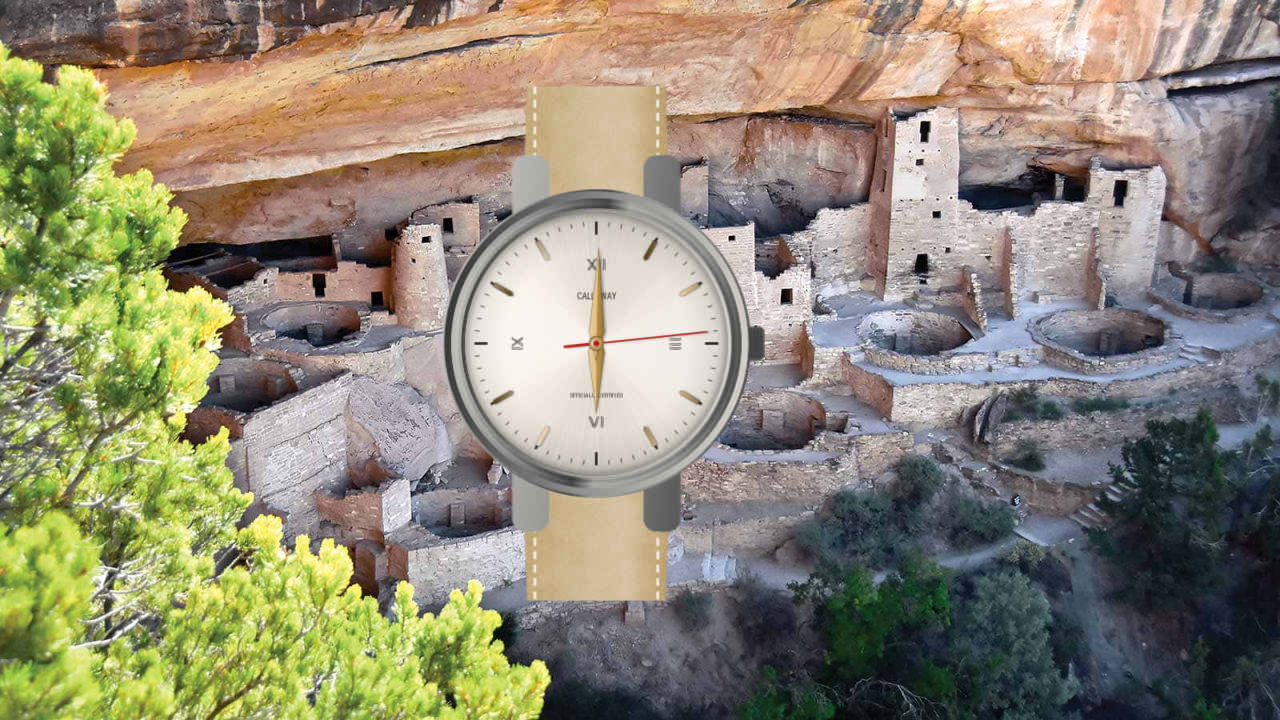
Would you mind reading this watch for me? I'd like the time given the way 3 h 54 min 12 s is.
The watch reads 6 h 00 min 14 s
